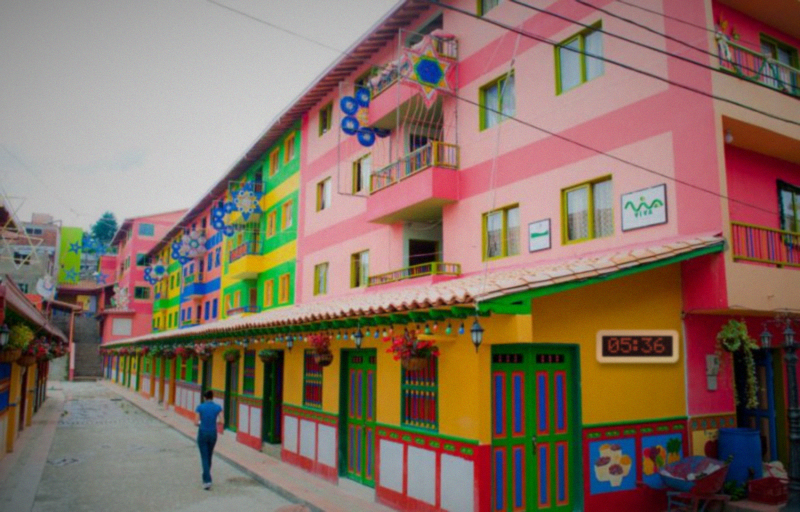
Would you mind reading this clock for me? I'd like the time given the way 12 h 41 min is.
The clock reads 5 h 36 min
